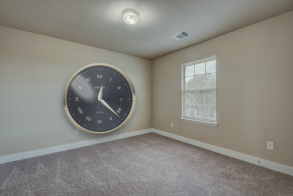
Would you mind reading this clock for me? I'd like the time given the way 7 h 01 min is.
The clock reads 12 h 22 min
